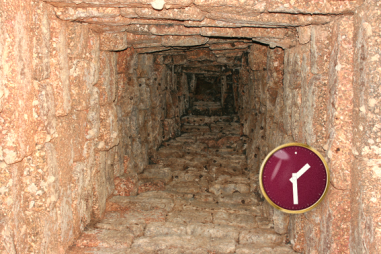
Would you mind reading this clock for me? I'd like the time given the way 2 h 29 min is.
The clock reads 1 h 29 min
